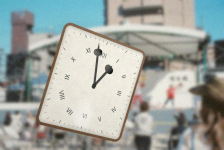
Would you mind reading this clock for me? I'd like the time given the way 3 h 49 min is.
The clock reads 12 h 58 min
